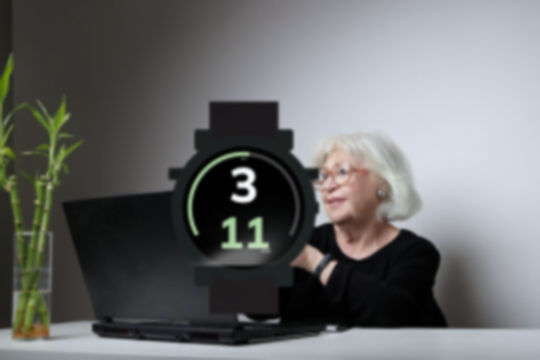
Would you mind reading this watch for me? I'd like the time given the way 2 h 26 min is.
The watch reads 3 h 11 min
